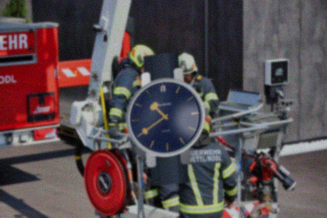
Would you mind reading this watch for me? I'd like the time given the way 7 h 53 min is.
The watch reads 10 h 40 min
